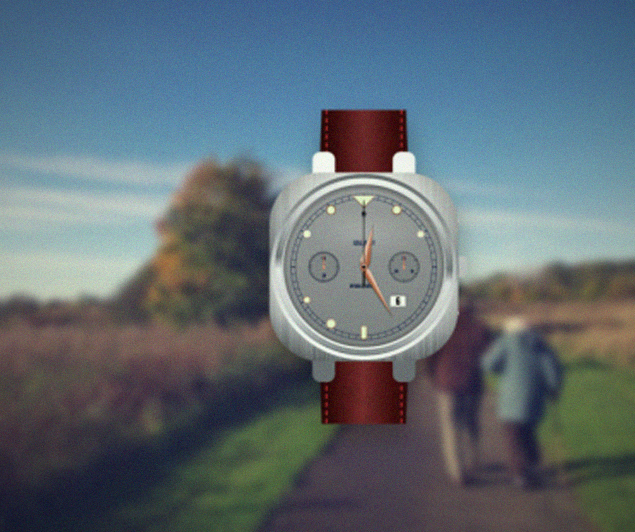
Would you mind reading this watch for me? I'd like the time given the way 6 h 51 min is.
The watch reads 12 h 25 min
